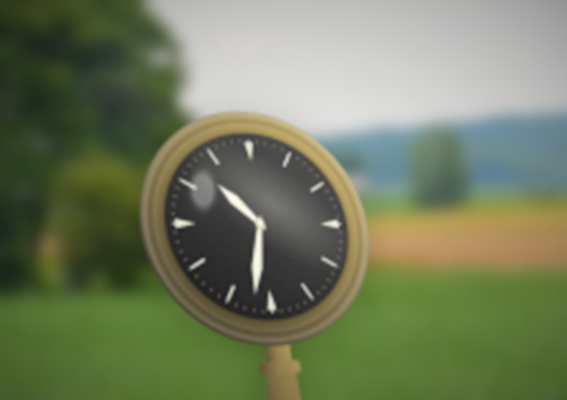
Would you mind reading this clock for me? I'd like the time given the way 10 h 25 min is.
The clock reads 10 h 32 min
